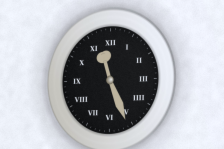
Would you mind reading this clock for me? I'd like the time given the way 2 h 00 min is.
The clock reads 11 h 26 min
